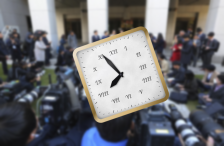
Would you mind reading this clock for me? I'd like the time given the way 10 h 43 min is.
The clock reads 7 h 56 min
